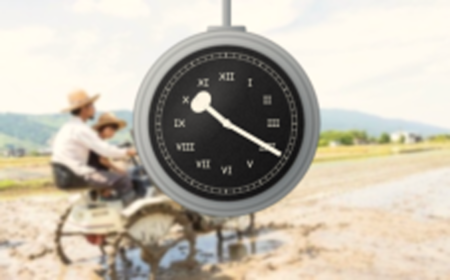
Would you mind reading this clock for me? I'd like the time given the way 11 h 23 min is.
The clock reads 10 h 20 min
